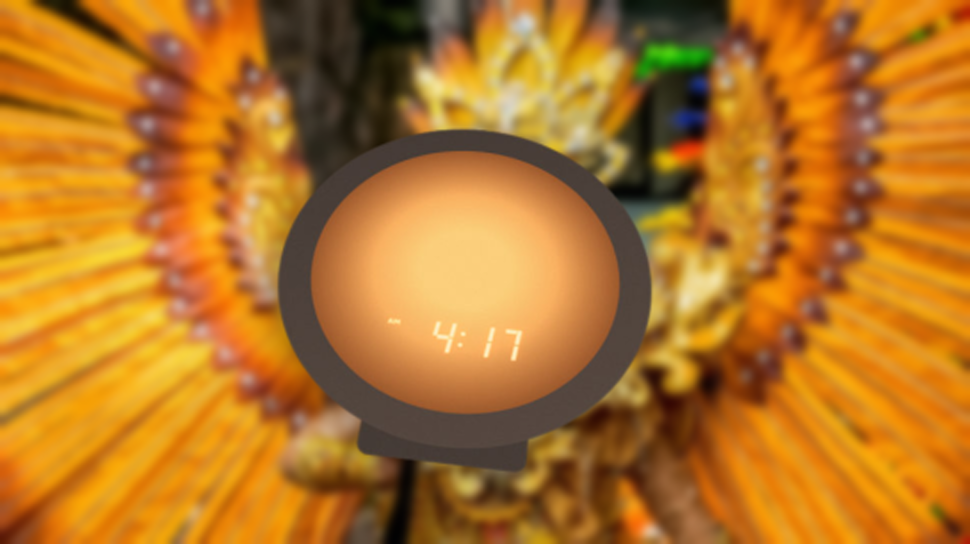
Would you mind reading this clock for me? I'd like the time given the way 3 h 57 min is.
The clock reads 4 h 17 min
